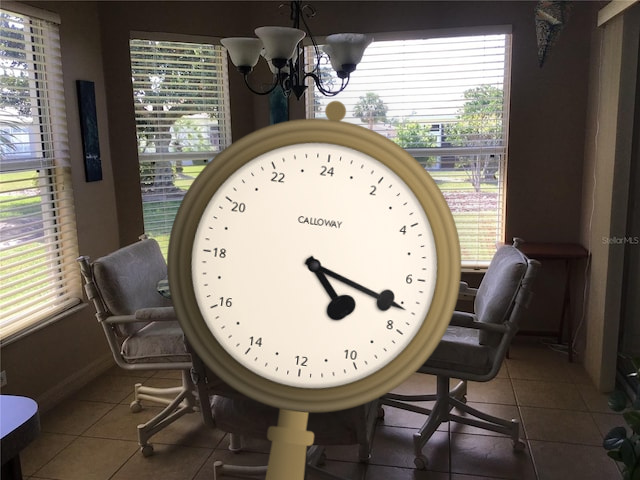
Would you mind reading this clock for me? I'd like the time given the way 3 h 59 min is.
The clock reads 9 h 18 min
